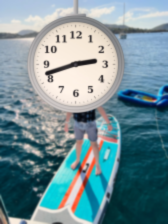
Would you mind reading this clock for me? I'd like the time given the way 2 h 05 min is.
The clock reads 2 h 42 min
